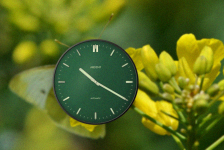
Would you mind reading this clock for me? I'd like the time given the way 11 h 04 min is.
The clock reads 10 h 20 min
